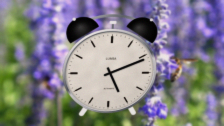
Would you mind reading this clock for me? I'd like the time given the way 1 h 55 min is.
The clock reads 5 h 11 min
